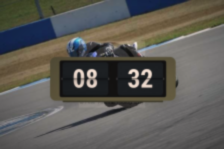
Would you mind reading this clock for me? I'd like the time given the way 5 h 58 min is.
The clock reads 8 h 32 min
